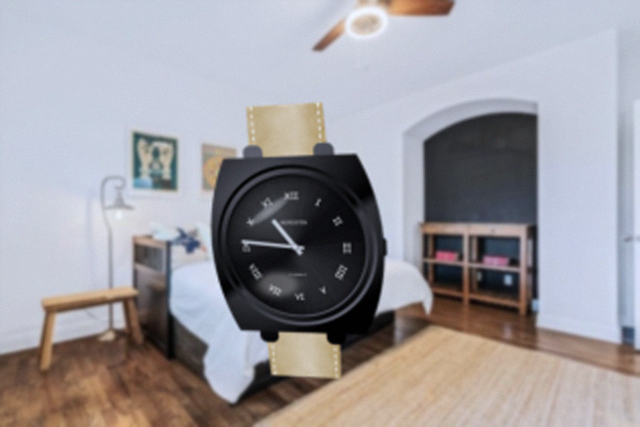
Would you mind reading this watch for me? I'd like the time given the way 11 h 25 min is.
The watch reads 10 h 46 min
